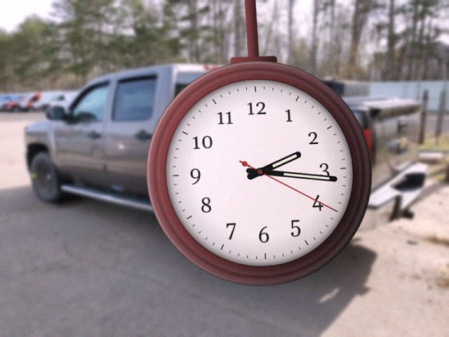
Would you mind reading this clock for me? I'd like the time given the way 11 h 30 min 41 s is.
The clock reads 2 h 16 min 20 s
